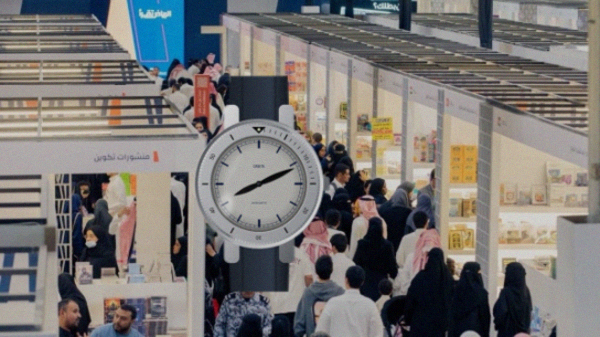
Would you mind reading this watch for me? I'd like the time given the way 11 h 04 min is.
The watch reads 8 h 11 min
